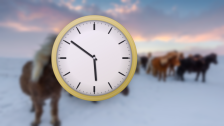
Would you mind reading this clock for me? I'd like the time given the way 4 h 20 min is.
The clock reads 5 h 51 min
